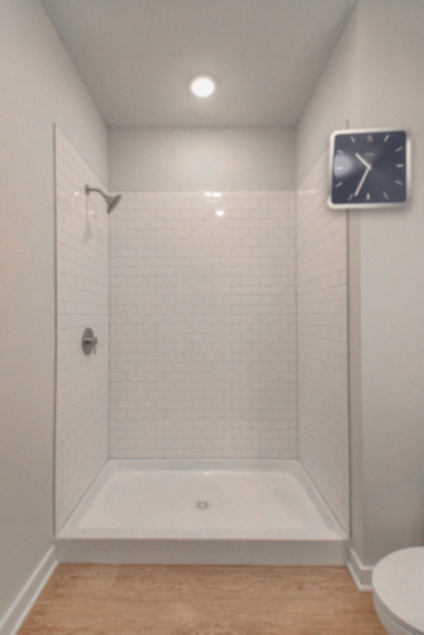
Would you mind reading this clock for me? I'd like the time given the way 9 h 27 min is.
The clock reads 10 h 34 min
